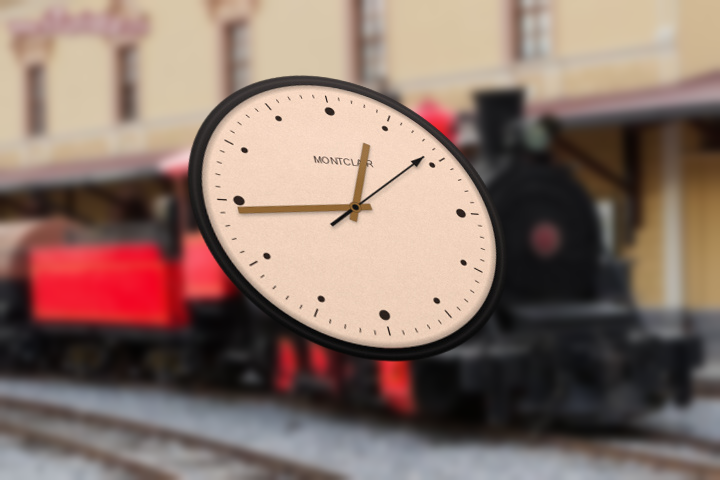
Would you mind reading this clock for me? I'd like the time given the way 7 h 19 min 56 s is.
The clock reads 12 h 44 min 09 s
